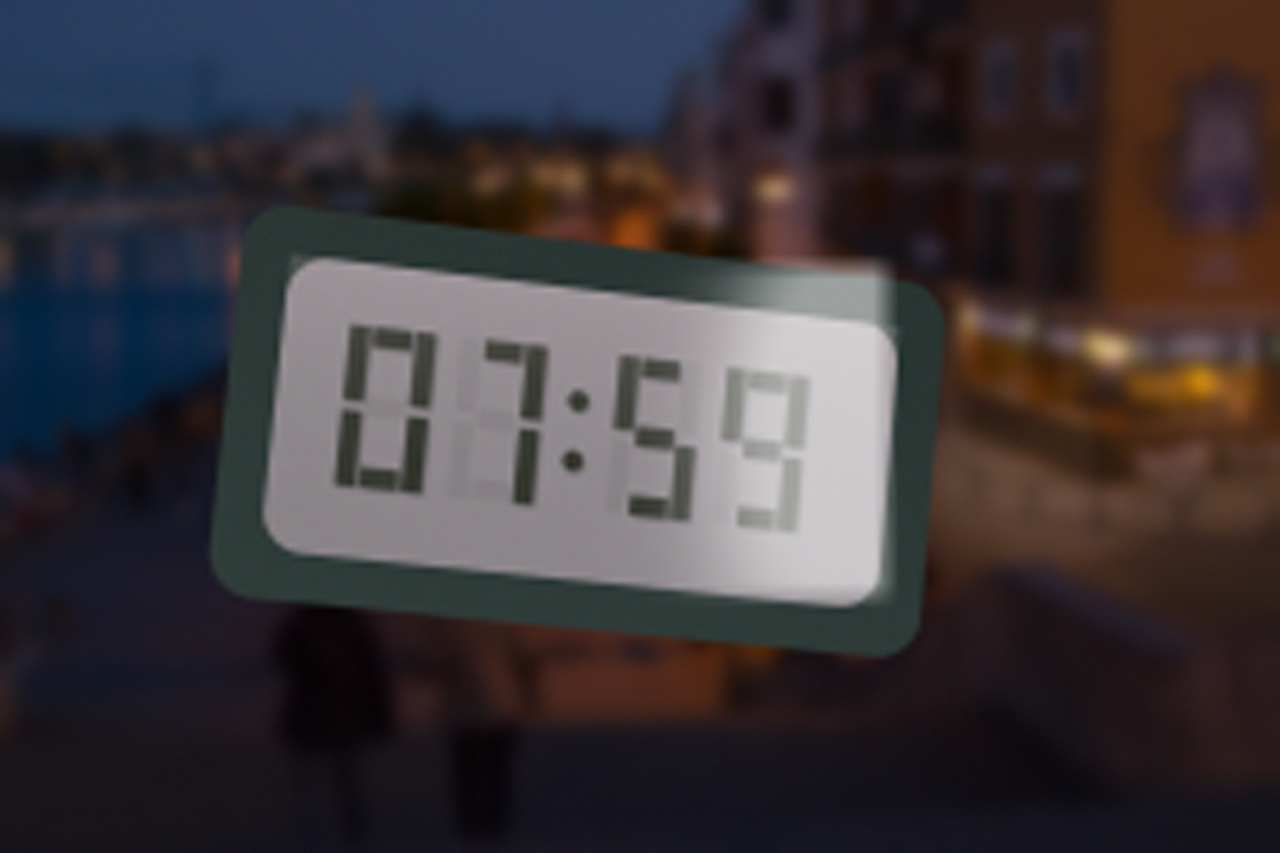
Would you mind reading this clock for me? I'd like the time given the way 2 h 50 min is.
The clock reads 7 h 59 min
